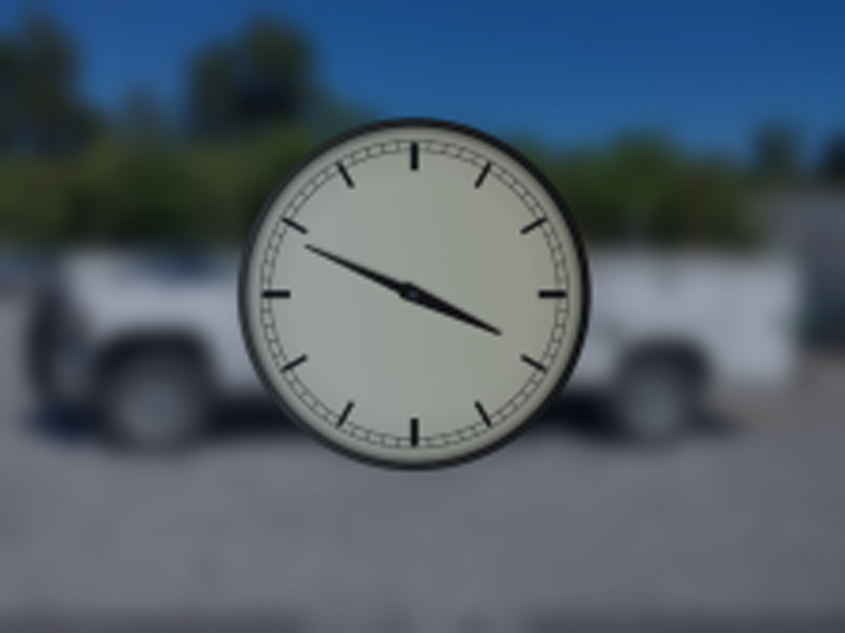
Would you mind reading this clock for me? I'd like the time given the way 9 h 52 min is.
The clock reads 3 h 49 min
